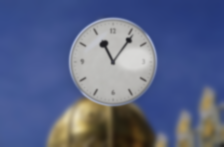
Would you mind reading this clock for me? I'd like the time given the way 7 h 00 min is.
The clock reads 11 h 06 min
